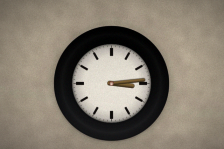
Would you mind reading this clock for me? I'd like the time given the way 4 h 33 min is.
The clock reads 3 h 14 min
